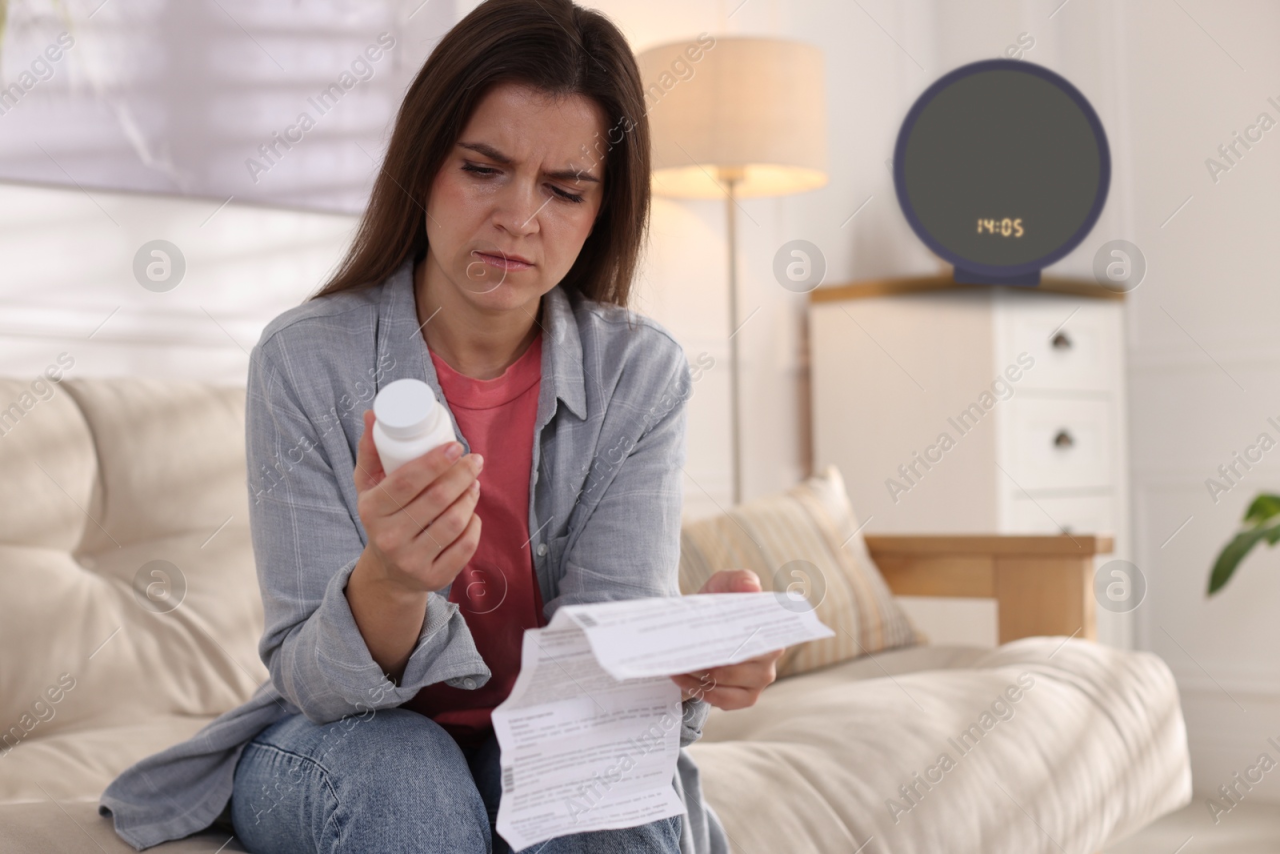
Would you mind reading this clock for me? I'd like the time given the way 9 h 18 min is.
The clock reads 14 h 05 min
